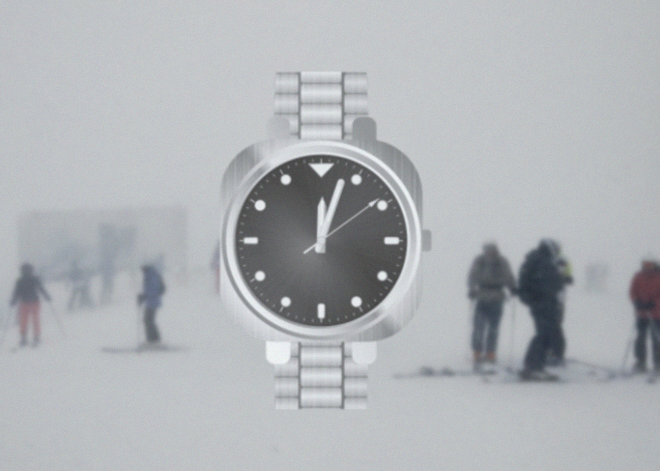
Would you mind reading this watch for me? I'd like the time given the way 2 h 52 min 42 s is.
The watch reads 12 h 03 min 09 s
